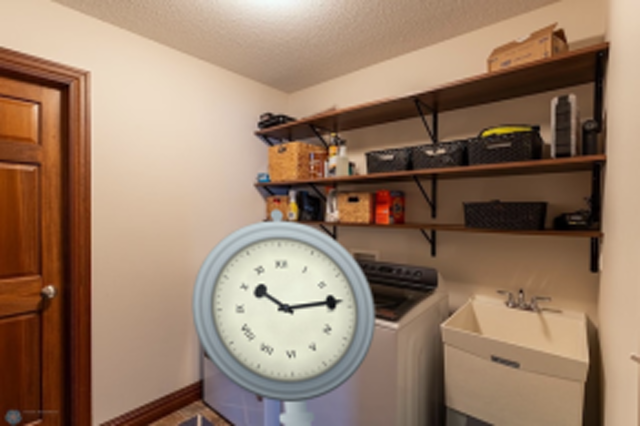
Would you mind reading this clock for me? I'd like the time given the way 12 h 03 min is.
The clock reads 10 h 14 min
